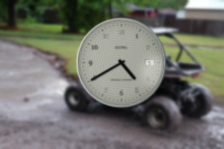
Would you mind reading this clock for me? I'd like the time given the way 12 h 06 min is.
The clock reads 4 h 40 min
